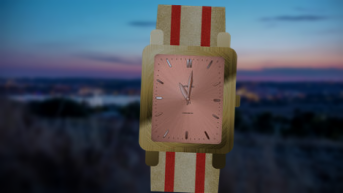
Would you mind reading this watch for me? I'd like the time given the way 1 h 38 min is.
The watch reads 11 h 01 min
